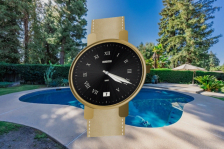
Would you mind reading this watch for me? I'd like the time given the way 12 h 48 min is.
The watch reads 4 h 20 min
